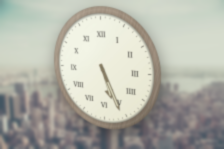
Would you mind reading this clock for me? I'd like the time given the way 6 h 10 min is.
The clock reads 5 h 26 min
